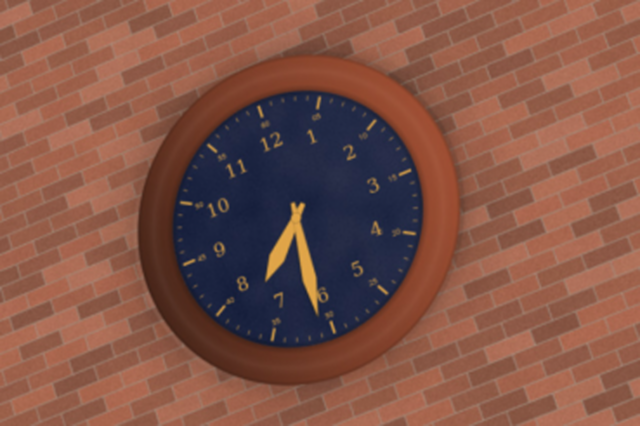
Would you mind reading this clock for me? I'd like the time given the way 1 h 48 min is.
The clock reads 7 h 31 min
